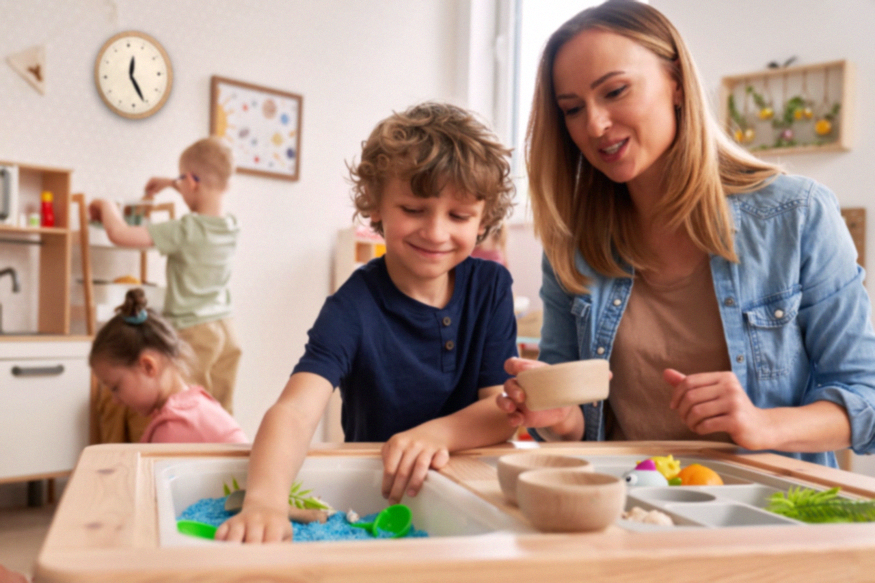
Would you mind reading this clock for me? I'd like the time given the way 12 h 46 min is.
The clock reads 12 h 26 min
